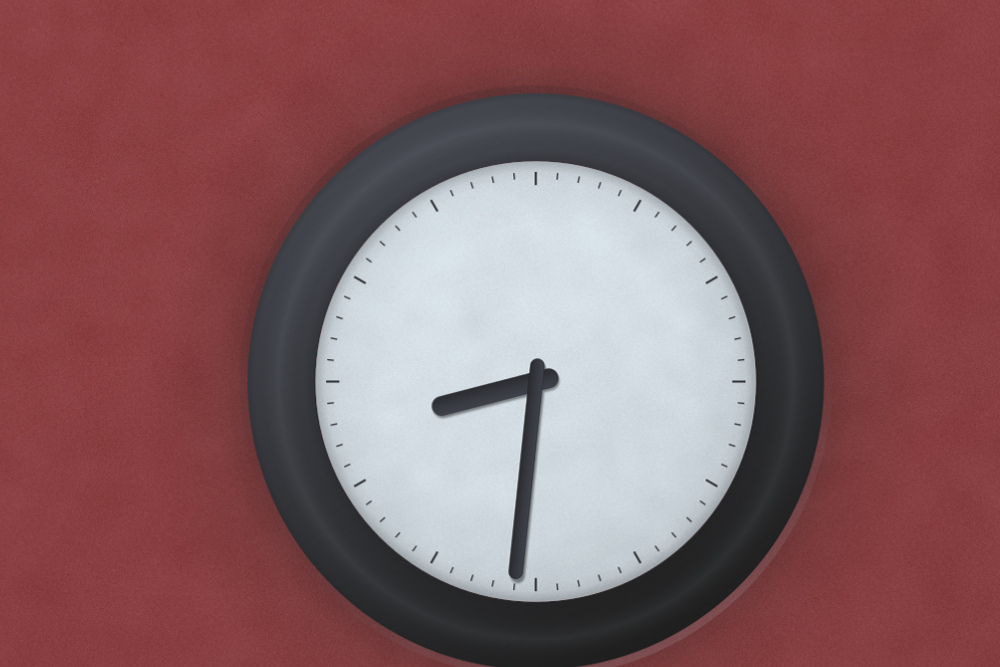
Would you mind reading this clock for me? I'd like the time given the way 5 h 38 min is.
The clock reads 8 h 31 min
